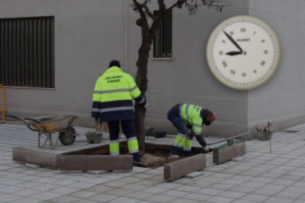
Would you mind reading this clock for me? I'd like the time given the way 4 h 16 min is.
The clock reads 8 h 53 min
